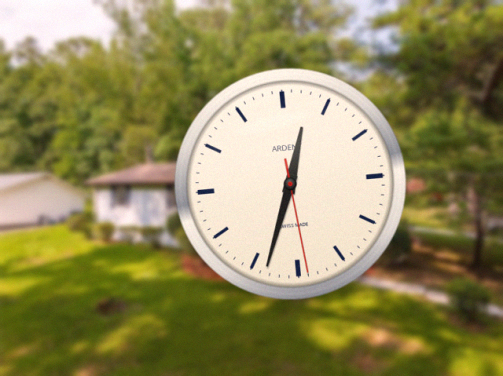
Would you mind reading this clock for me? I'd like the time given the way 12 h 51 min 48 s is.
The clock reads 12 h 33 min 29 s
